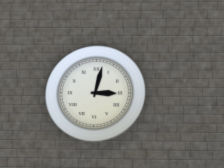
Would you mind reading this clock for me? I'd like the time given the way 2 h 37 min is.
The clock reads 3 h 02 min
